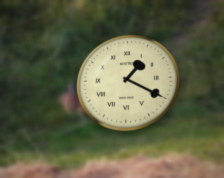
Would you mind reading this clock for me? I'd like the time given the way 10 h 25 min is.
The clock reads 1 h 20 min
